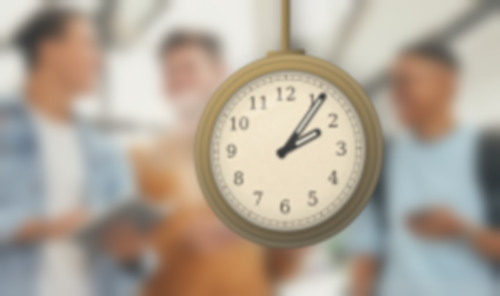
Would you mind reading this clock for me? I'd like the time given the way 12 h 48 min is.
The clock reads 2 h 06 min
